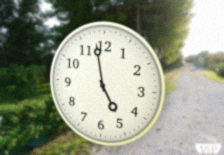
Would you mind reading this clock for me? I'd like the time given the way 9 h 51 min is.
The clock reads 4 h 58 min
